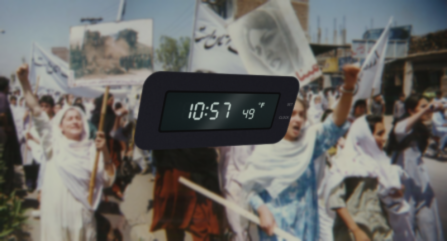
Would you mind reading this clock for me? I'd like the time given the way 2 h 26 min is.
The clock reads 10 h 57 min
